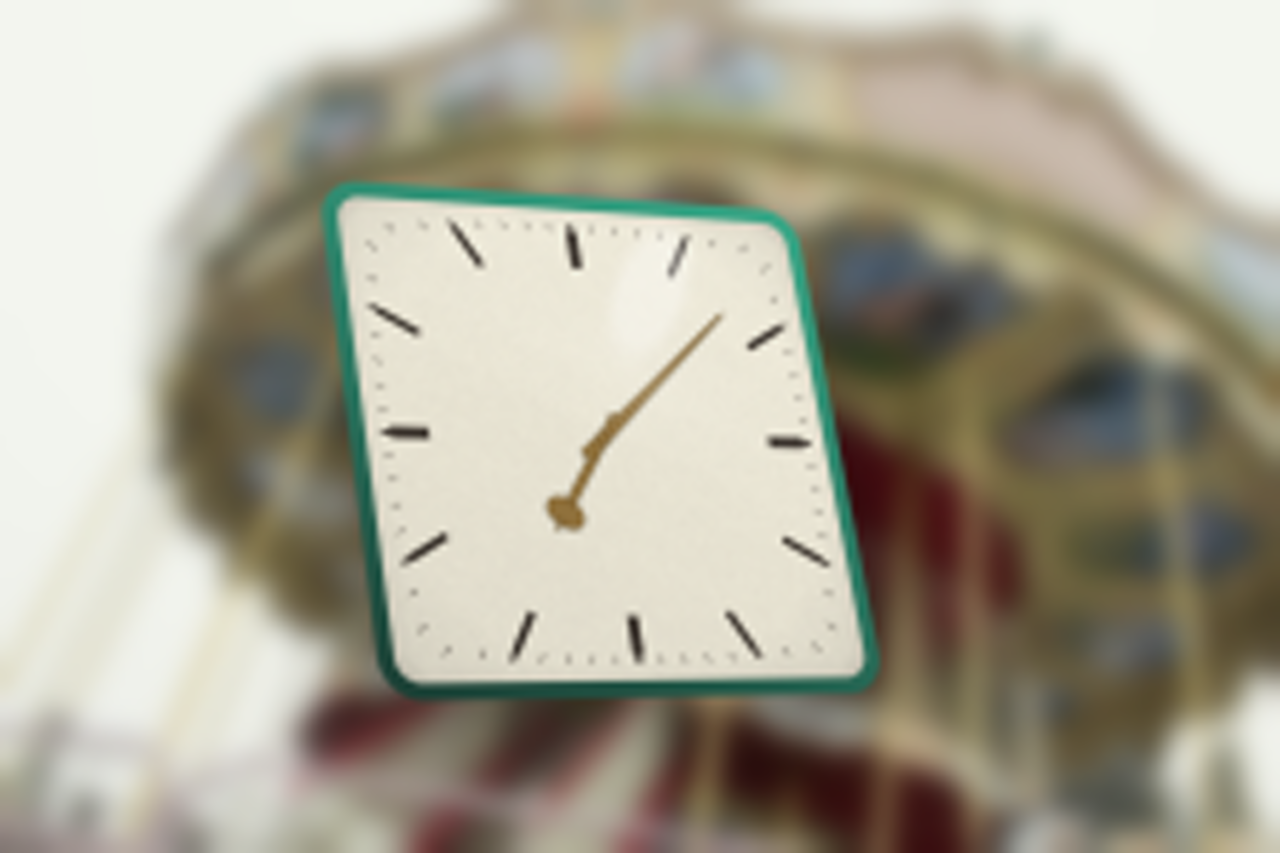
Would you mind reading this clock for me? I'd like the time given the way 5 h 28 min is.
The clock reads 7 h 08 min
